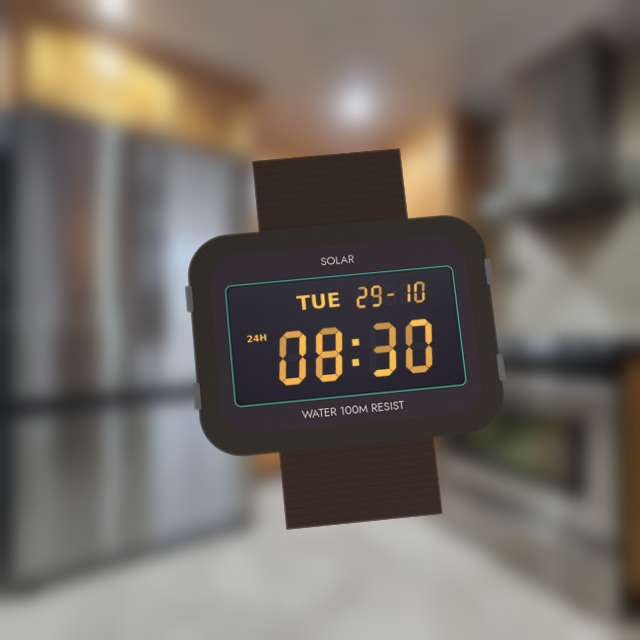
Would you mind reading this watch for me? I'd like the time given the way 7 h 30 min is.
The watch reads 8 h 30 min
